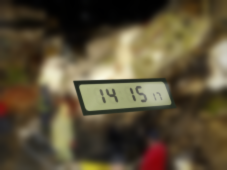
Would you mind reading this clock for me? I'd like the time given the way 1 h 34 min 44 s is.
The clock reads 14 h 15 min 17 s
